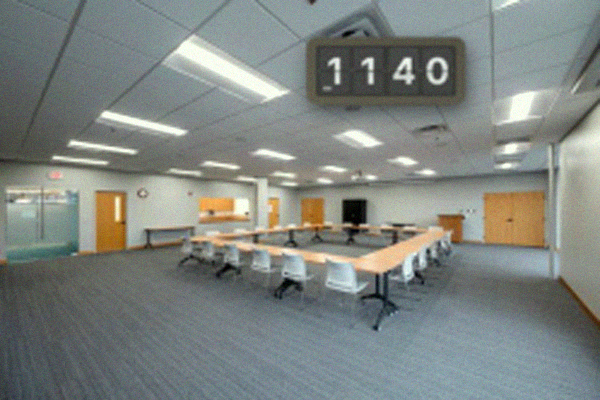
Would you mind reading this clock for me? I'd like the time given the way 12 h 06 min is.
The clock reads 11 h 40 min
